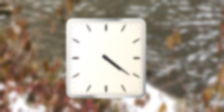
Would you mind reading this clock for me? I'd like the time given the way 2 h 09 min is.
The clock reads 4 h 21 min
